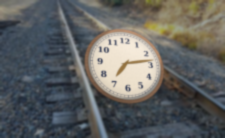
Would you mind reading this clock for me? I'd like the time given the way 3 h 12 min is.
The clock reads 7 h 13 min
